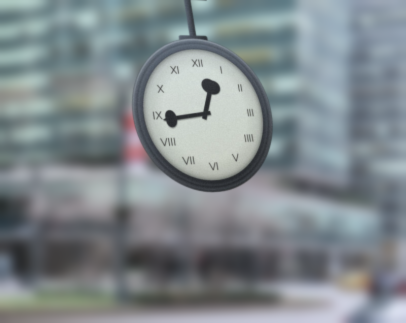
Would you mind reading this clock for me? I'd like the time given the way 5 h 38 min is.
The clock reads 12 h 44 min
